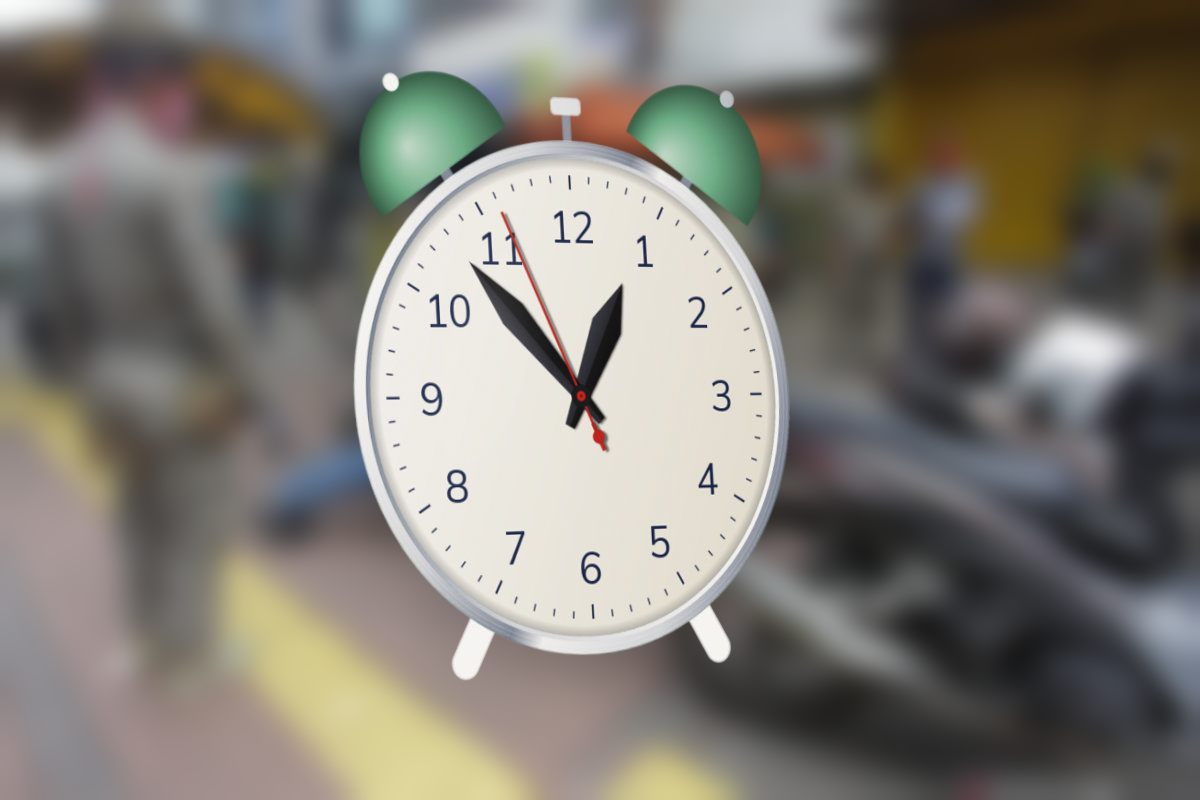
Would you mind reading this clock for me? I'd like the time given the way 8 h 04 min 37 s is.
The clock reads 12 h 52 min 56 s
